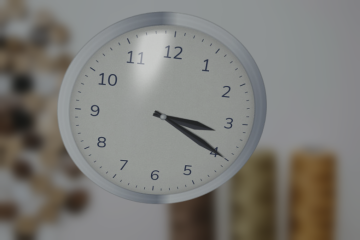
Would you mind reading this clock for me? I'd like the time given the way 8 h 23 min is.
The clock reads 3 h 20 min
